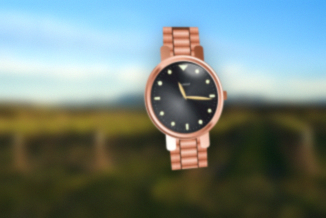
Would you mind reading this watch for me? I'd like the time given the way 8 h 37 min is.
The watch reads 11 h 16 min
